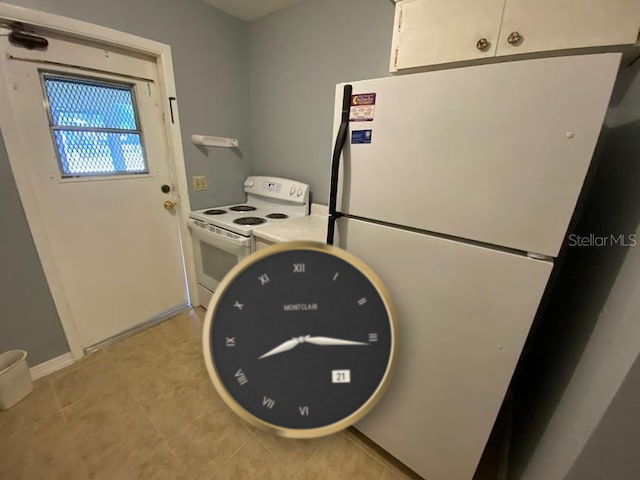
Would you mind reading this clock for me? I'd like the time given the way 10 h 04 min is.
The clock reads 8 h 16 min
